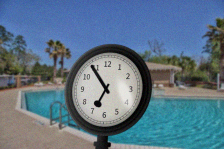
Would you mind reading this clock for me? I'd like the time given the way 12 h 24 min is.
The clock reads 6 h 54 min
